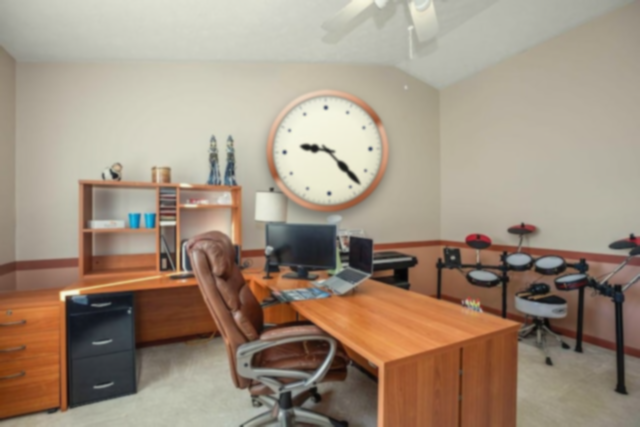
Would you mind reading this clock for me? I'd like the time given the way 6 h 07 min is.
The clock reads 9 h 23 min
